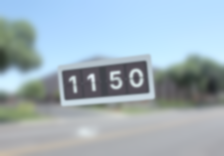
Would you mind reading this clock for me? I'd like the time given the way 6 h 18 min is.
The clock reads 11 h 50 min
